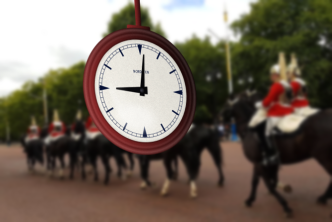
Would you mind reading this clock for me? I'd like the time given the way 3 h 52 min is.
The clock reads 9 h 01 min
